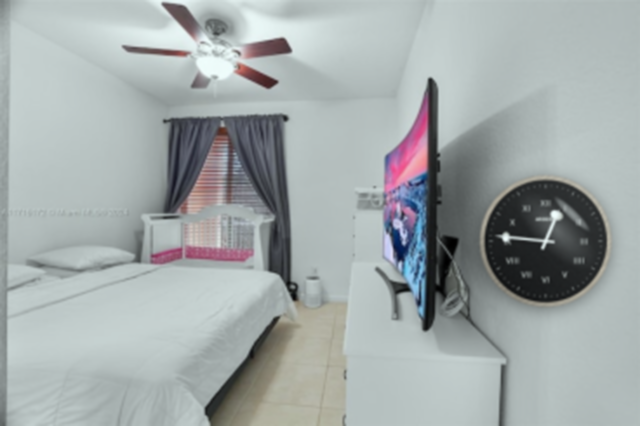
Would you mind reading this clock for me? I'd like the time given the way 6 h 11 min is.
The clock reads 12 h 46 min
